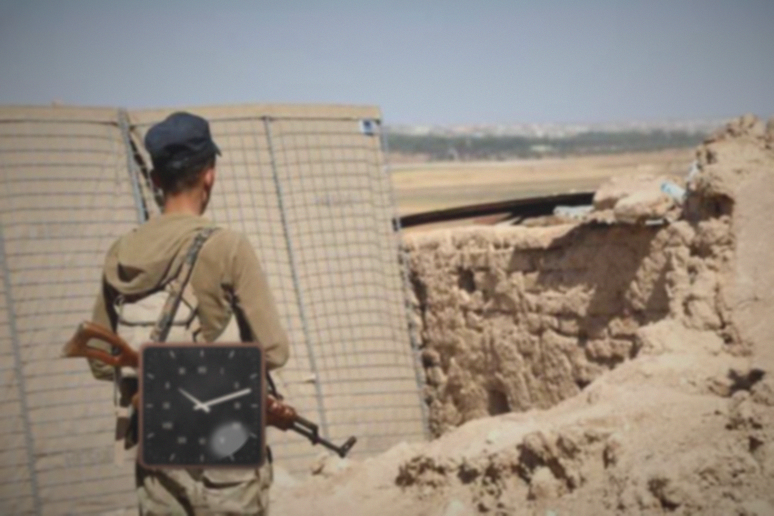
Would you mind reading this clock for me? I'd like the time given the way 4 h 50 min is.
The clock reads 10 h 12 min
